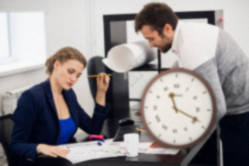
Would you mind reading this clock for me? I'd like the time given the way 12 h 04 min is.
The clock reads 11 h 19 min
